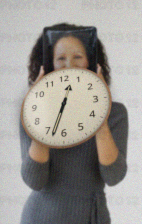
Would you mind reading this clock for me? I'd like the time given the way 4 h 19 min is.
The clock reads 12 h 33 min
